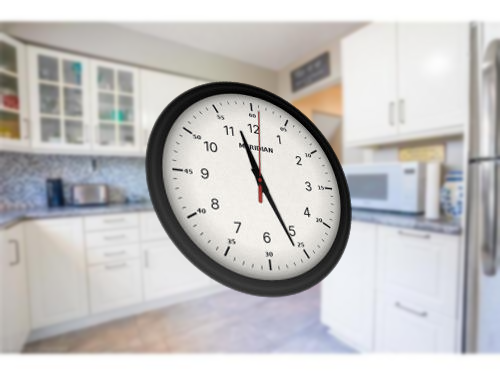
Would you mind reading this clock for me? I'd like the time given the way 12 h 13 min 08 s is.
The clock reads 11 h 26 min 01 s
